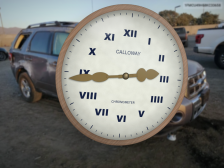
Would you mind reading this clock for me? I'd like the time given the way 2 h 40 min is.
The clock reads 2 h 44 min
